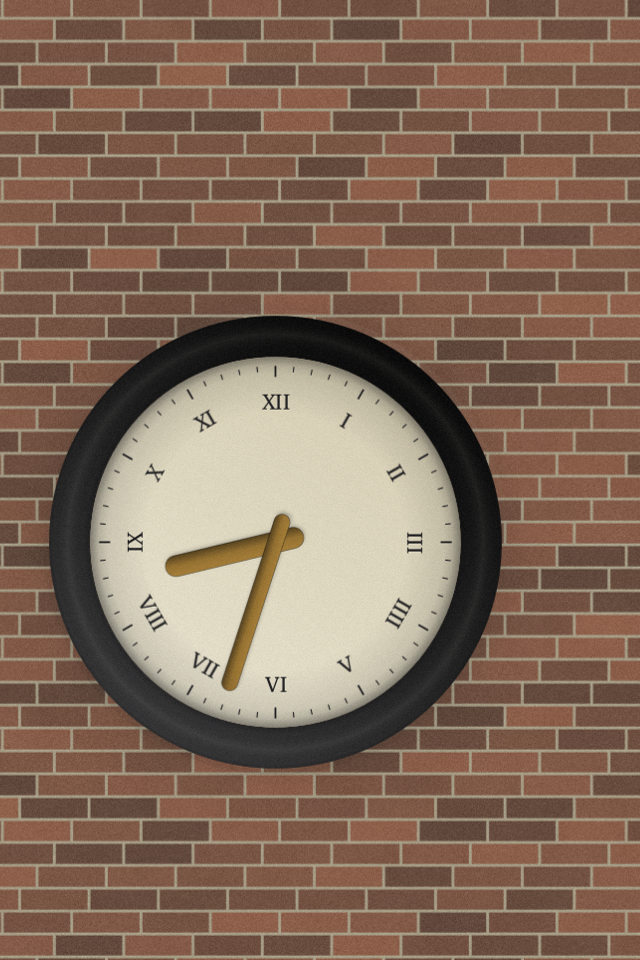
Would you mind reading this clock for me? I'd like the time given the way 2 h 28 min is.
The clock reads 8 h 33 min
